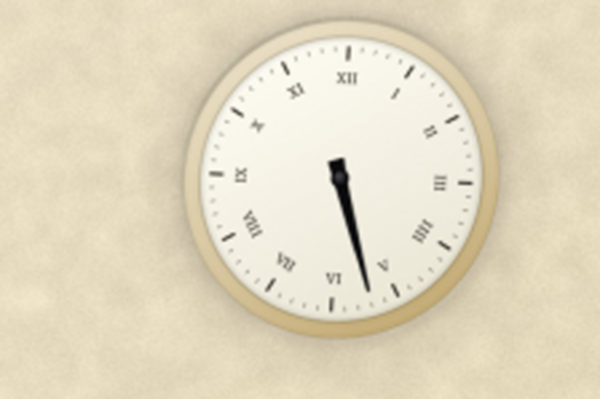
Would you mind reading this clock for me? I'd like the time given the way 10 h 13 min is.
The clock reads 5 h 27 min
